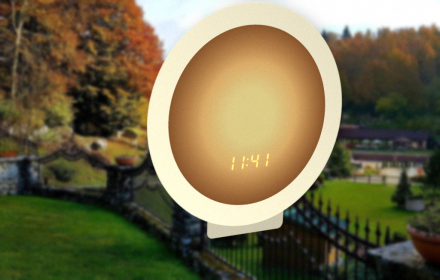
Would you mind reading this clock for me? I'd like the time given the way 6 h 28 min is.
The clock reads 11 h 41 min
